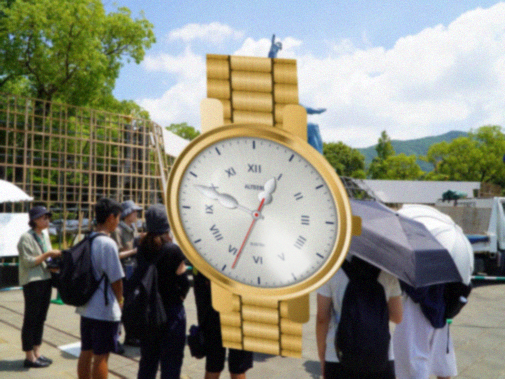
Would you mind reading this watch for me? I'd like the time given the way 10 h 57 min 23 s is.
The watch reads 12 h 48 min 34 s
